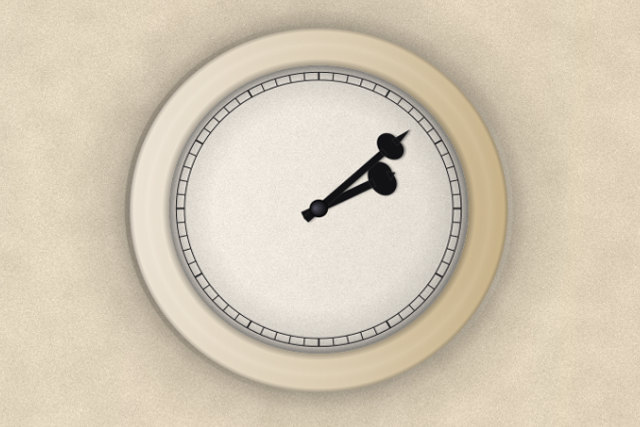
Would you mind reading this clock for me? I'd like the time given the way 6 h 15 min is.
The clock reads 2 h 08 min
